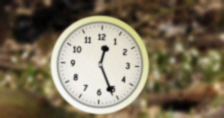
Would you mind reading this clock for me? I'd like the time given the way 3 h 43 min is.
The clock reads 12 h 26 min
